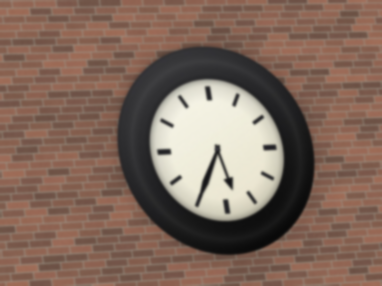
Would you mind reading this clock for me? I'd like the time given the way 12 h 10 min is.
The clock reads 5 h 35 min
